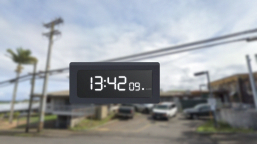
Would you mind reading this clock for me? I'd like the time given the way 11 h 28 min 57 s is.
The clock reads 13 h 42 min 09 s
